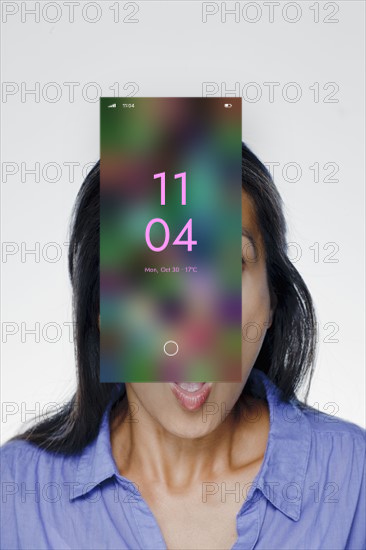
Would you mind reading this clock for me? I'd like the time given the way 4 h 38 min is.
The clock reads 11 h 04 min
